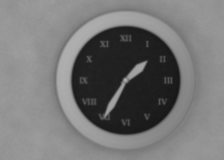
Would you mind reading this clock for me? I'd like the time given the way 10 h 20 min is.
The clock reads 1 h 35 min
